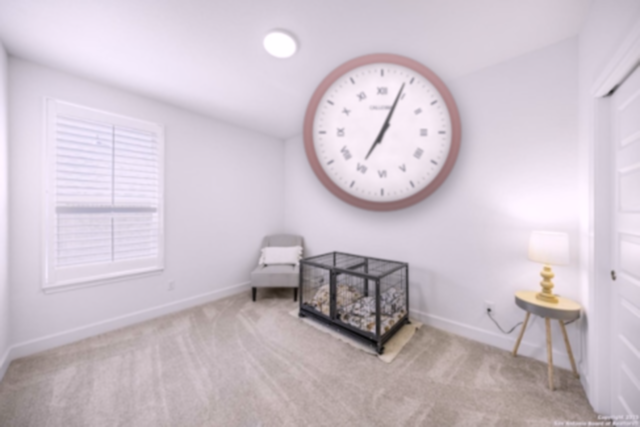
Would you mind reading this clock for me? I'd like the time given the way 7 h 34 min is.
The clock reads 7 h 04 min
